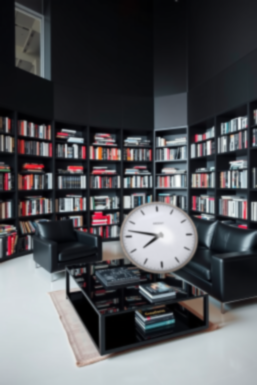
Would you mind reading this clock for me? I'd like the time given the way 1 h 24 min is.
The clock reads 7 h 47 min
